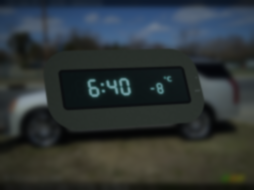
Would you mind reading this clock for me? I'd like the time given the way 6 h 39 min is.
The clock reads 6 h 40 min
